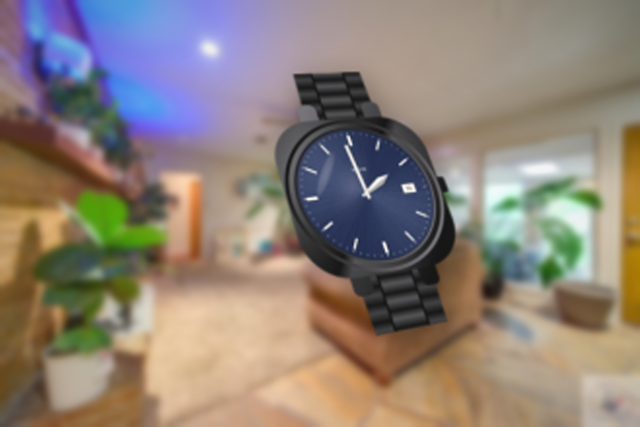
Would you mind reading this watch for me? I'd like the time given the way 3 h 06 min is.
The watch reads 1 h 59 min
